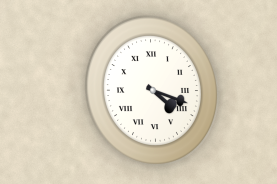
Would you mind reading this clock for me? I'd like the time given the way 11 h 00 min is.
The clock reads 4 h 18 min
